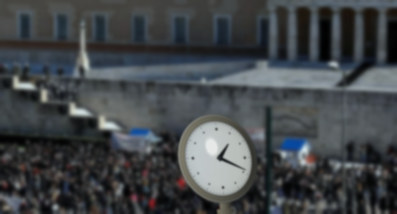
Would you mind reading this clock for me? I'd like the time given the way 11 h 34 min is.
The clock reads 1 h 19 min
